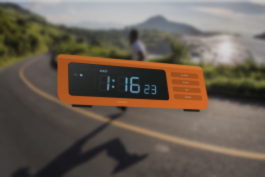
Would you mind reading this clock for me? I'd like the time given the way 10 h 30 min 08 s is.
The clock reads 1 h 16 min 23 s
